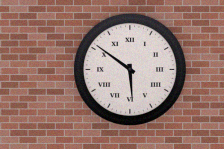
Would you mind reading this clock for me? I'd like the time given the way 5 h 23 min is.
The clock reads 5 h 51 min
